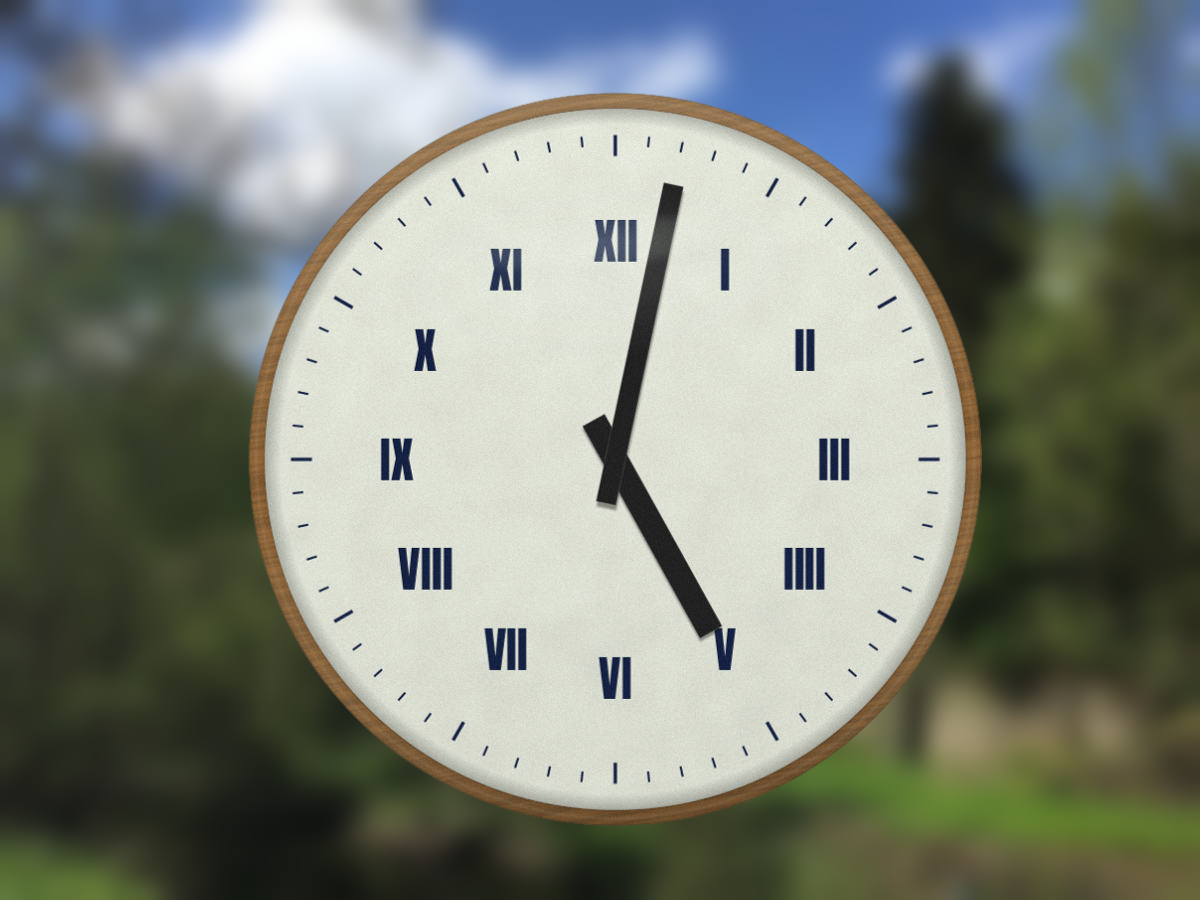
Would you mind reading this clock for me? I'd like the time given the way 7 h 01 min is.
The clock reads 5 h 02 min
